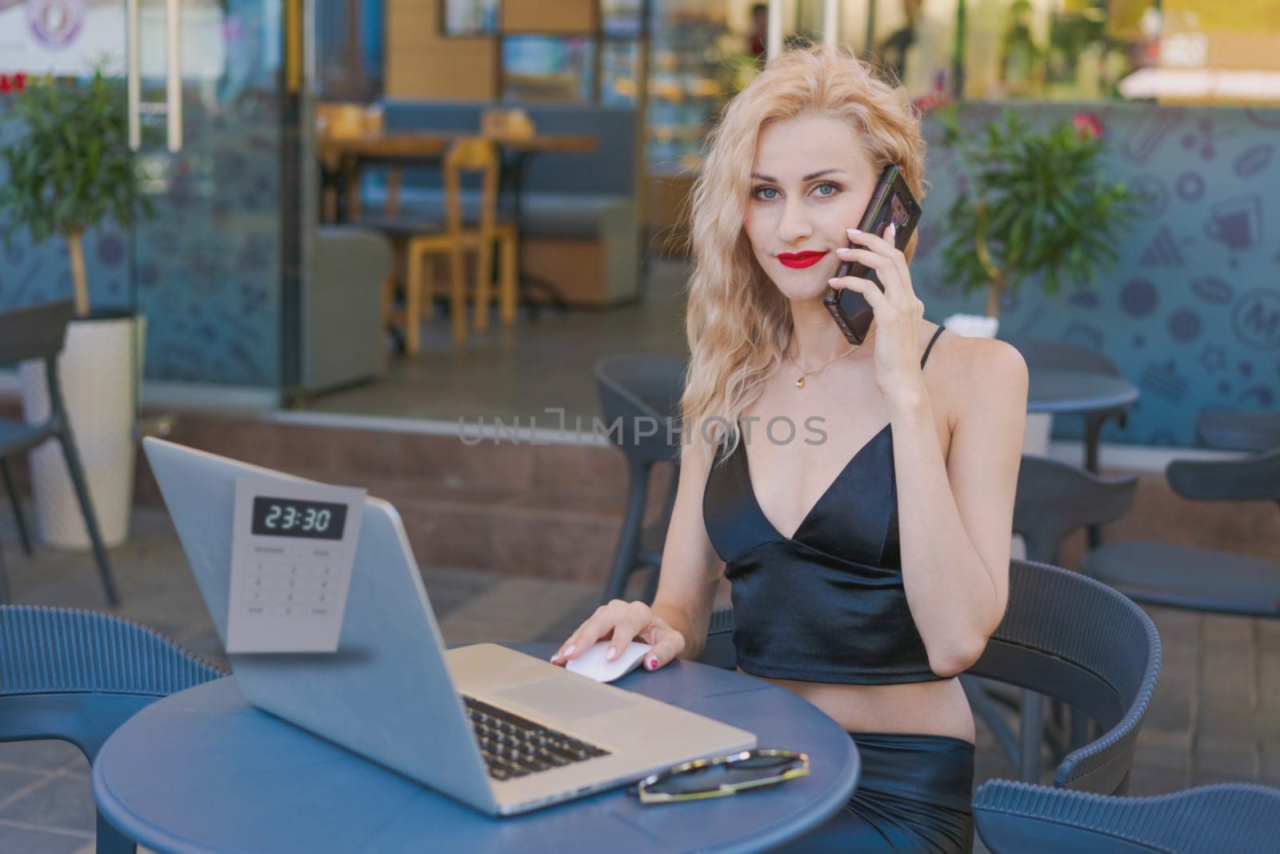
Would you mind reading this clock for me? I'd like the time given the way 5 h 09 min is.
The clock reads 23 h 30 min
